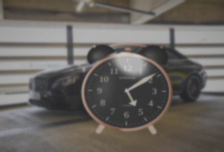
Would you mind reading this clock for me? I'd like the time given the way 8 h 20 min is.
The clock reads 5 h 09 min
